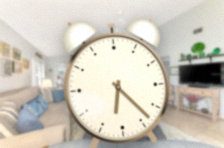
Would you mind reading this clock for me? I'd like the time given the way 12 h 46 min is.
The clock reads 6 h 23 min
